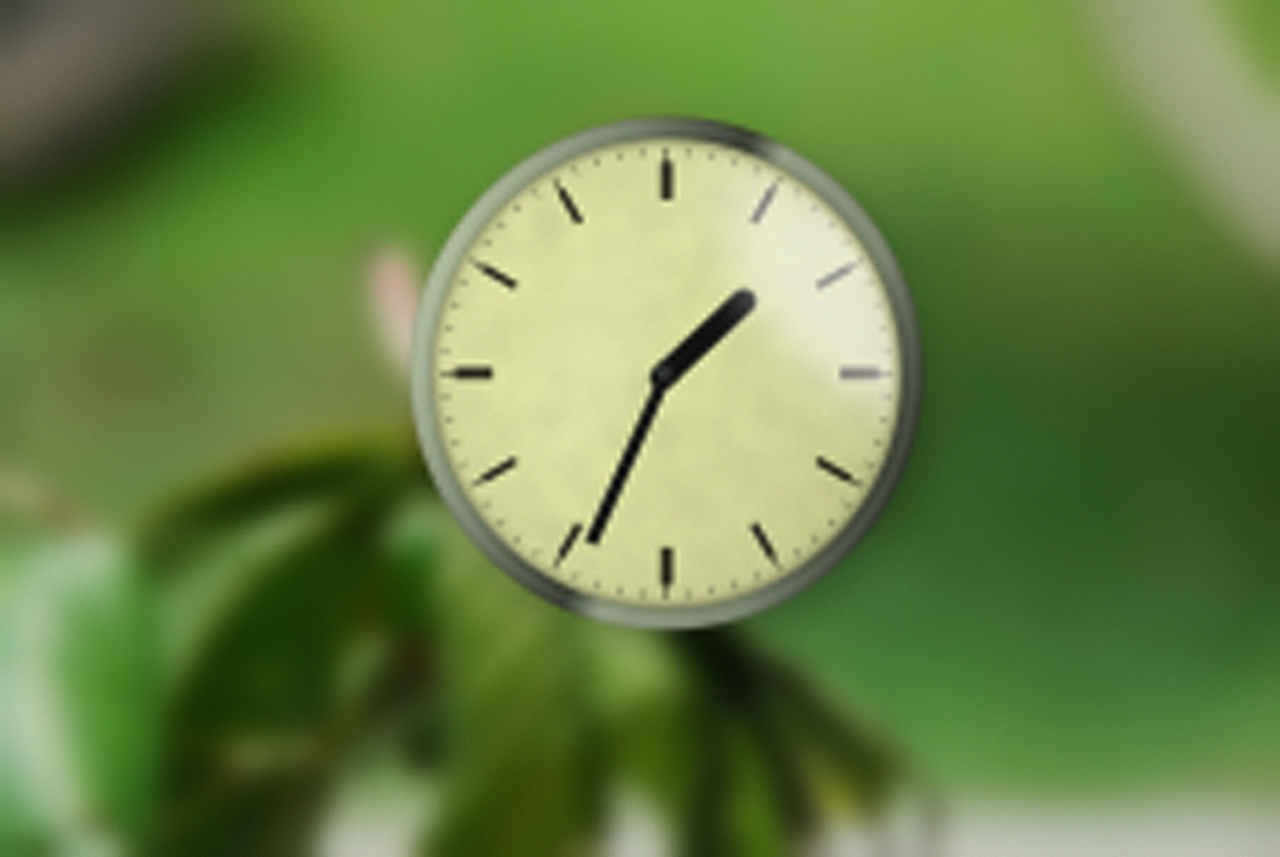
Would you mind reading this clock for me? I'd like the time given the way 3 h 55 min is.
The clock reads 1 h 34 min
